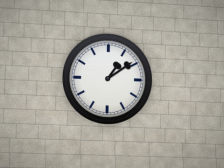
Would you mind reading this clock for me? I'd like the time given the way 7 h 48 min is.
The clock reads 1 h 09 min
